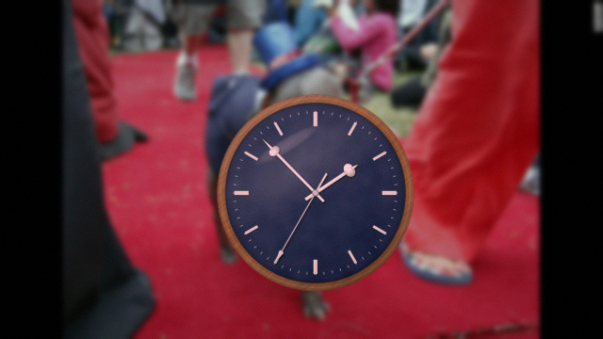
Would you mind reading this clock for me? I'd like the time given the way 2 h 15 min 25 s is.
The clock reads 1 h 52 min 35 s
